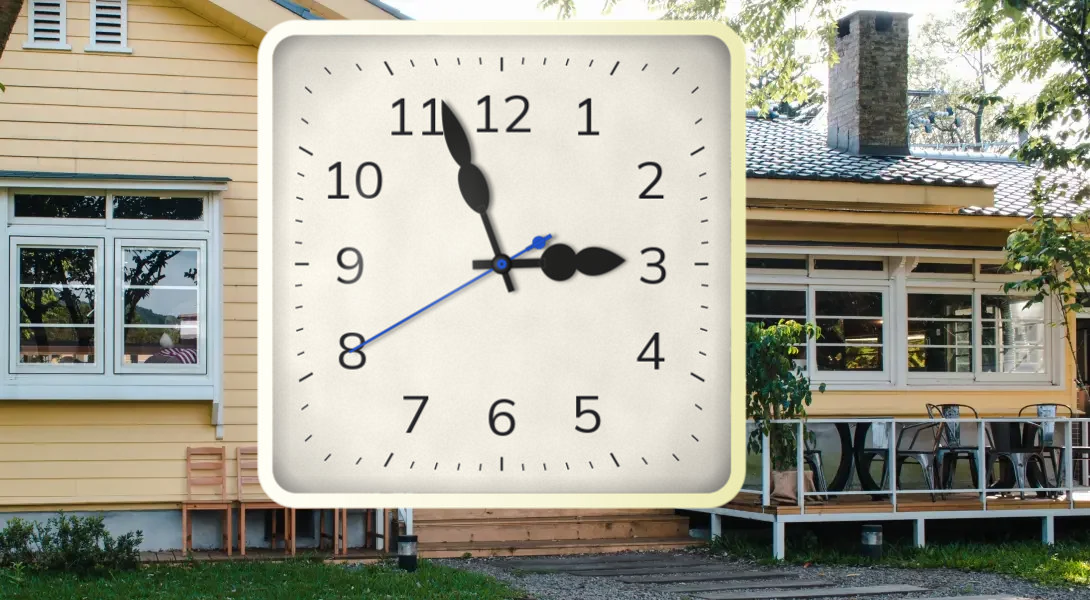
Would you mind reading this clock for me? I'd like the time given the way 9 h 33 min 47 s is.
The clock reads 2 h 56 min 40 s
